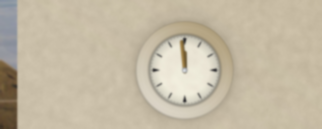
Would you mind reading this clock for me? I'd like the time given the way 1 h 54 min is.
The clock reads 11 h 59 min
